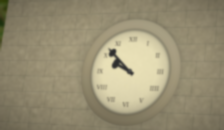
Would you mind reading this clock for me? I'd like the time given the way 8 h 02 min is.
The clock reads 9 h 52 min
